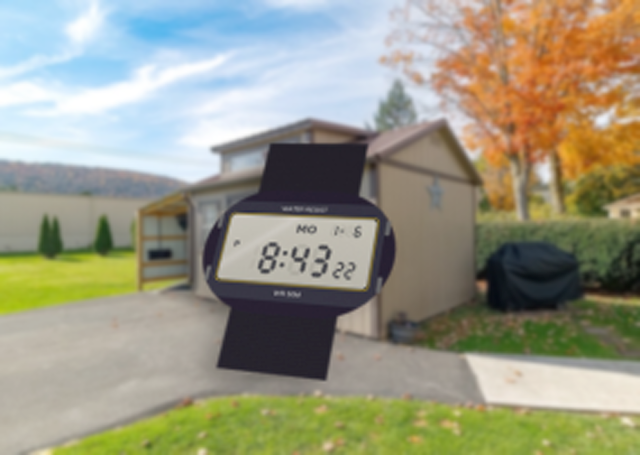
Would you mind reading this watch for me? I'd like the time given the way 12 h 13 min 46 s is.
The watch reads 8 h 43 min 22 s
